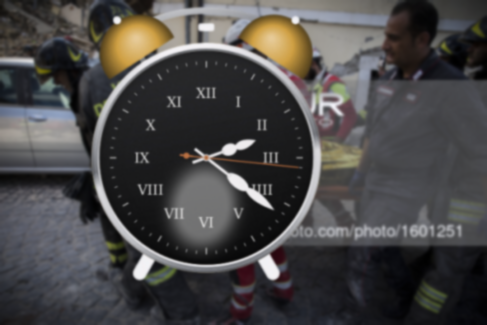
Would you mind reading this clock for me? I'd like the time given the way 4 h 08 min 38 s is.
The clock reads 2 h 21 min 16 s
